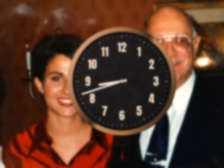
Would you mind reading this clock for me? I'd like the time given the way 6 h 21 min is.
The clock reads 8 h 42 min
